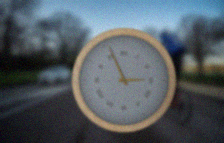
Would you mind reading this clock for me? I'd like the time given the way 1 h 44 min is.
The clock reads 2 h 56 min
